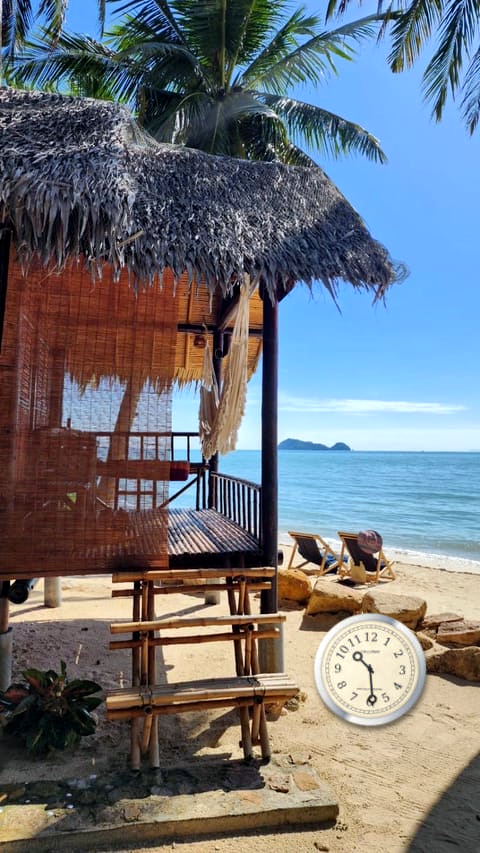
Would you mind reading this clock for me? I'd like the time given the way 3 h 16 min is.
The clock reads 10 h 29 min
